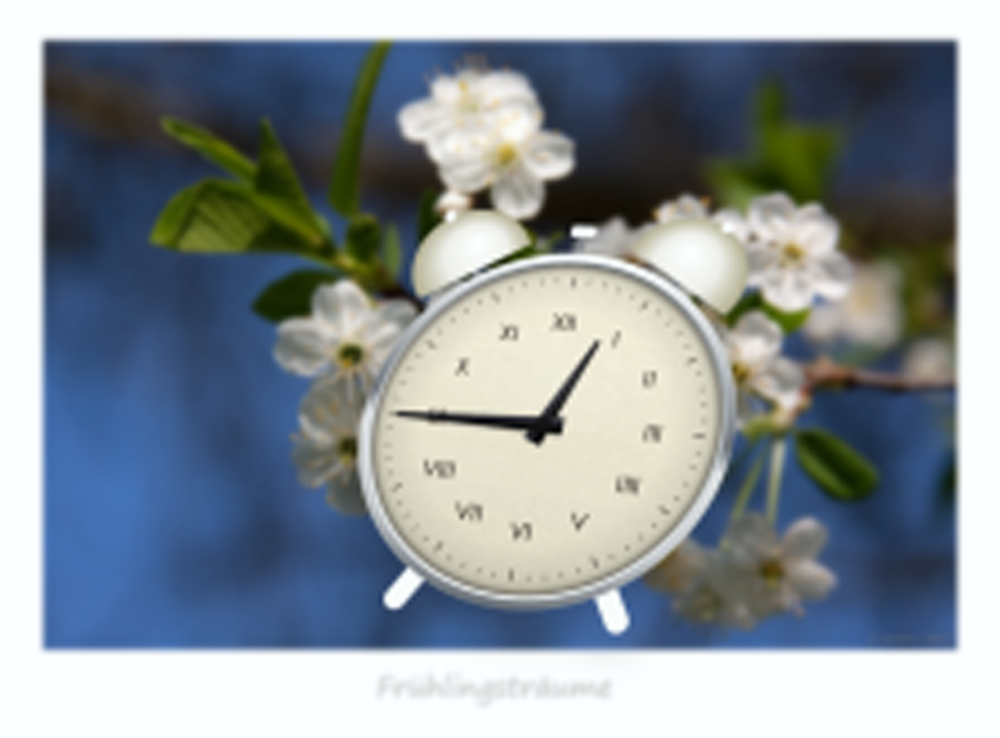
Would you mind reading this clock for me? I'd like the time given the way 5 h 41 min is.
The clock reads 12 h 45 min
